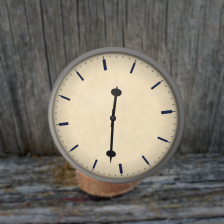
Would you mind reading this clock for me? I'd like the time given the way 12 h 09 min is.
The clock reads 12 h 32 min
